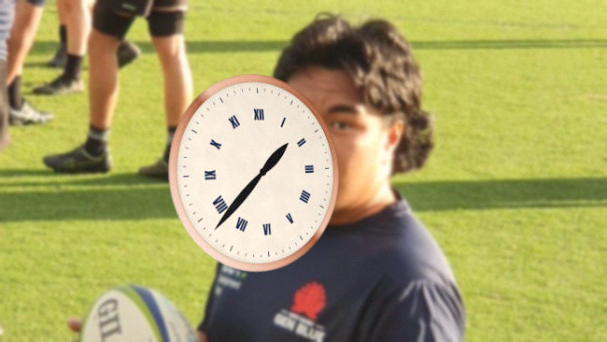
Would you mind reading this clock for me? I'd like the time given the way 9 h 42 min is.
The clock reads 1 h 38 min
